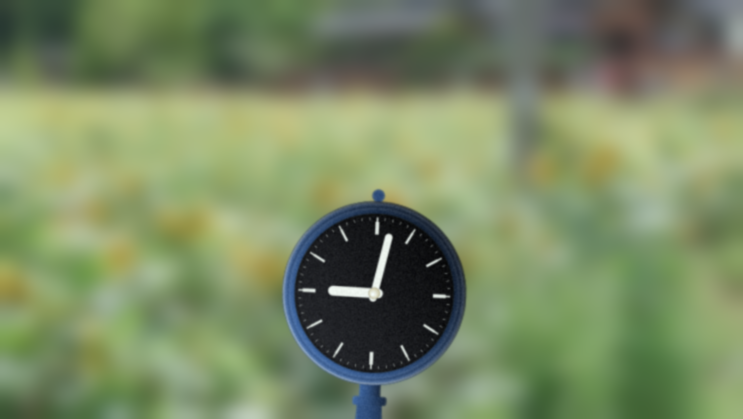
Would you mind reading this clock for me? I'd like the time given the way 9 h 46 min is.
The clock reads 9 h 02 min
